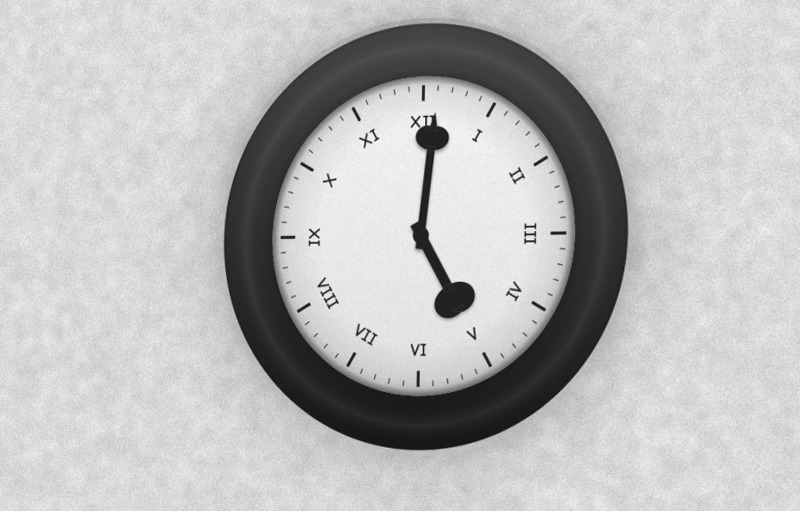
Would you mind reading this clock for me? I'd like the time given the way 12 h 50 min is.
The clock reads 5 h 01 min
